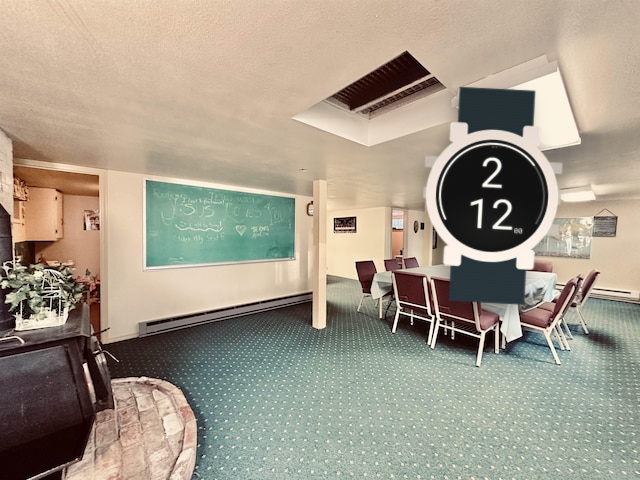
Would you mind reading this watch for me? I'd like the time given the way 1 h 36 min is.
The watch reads 2 h 12 min
